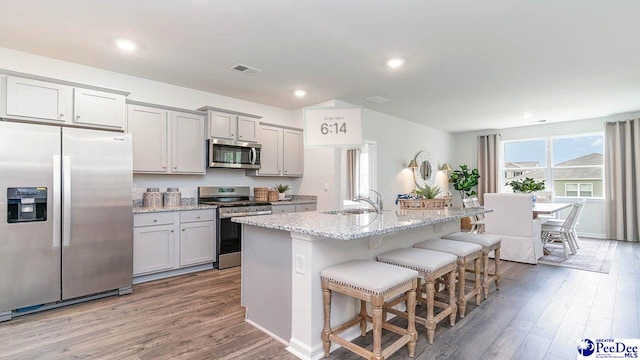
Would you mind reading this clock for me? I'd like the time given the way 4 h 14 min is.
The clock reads 6 h 14 min
